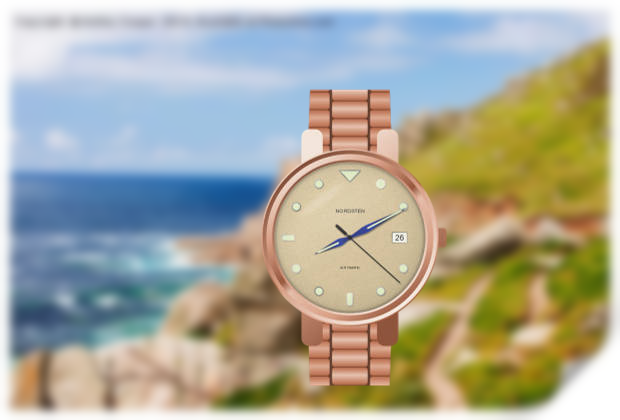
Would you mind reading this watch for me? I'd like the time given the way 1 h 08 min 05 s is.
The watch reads 8 h 10 min 22 s
